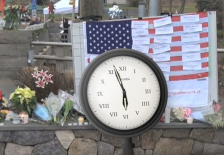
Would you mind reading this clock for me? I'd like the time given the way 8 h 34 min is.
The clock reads 5 h 57 min
